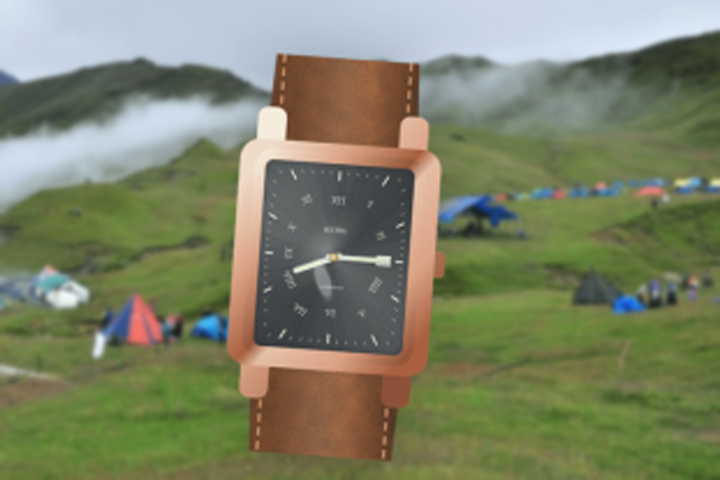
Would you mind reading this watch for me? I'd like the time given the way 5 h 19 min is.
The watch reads 8 h 15 min
